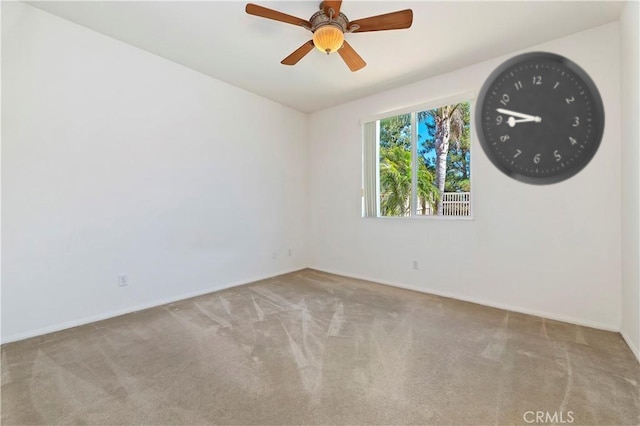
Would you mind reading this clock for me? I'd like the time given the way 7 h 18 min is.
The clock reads 8 h 47 min
